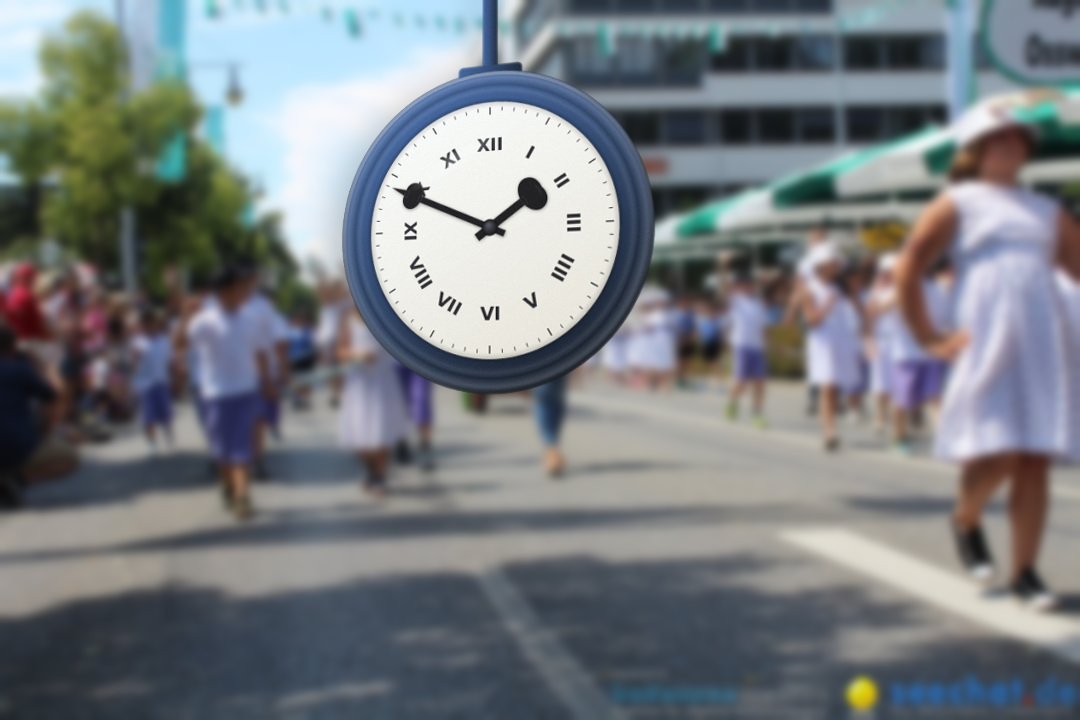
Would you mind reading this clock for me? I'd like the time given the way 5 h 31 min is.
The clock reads 1 h 49 min
